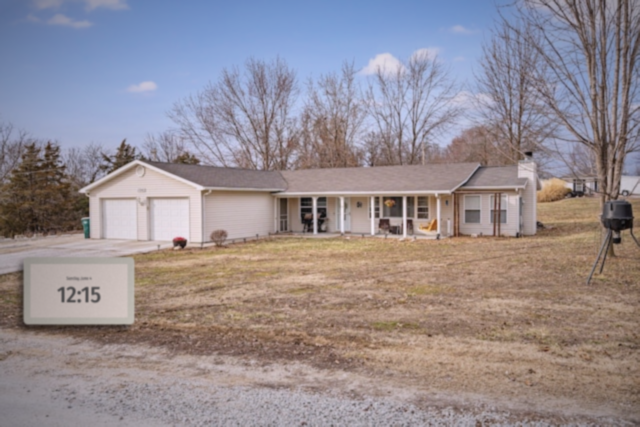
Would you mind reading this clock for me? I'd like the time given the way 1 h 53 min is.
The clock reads 12 h 15 min
